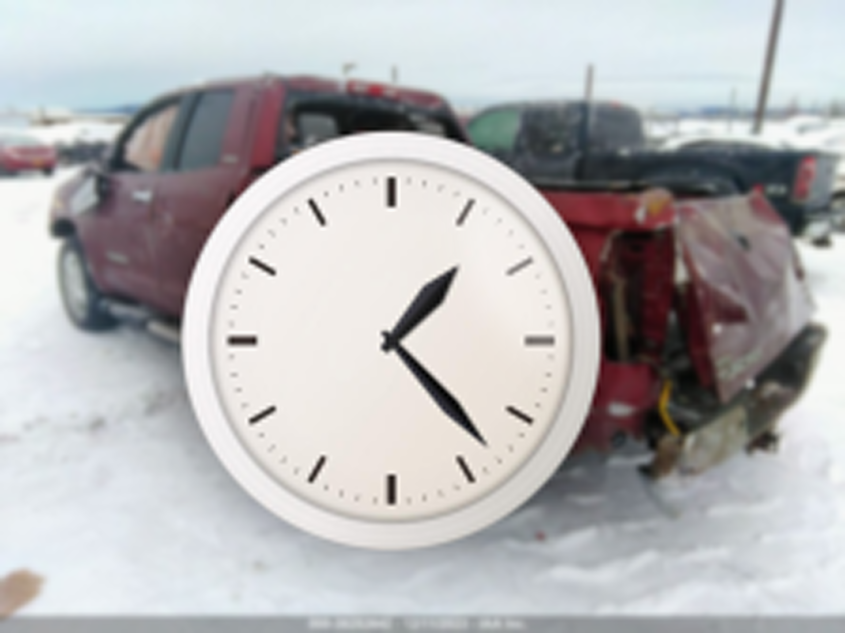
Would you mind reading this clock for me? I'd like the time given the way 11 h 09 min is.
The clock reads 1 h 23 min
